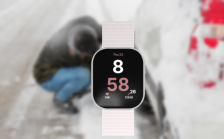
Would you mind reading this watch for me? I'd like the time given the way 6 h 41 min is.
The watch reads 8 h 58 min
